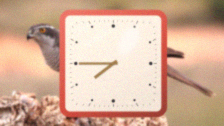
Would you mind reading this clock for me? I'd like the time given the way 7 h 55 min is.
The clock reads 7 h 45 min
